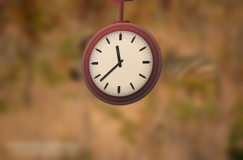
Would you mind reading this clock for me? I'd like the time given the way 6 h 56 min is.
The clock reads 11 h 38 min
